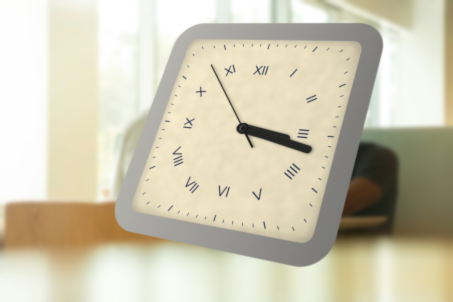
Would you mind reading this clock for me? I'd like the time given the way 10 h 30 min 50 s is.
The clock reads 3 h 16 min 53 s
